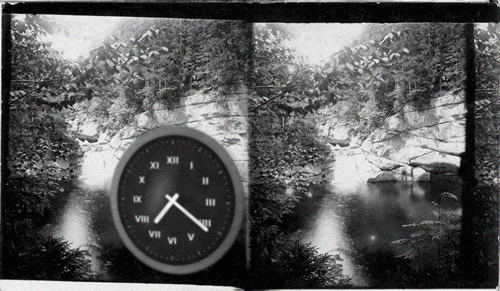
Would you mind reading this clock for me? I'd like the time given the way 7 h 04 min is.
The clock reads 7 h 21 min
